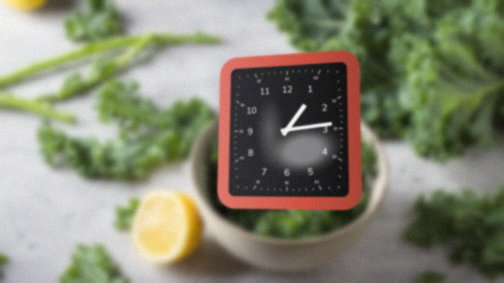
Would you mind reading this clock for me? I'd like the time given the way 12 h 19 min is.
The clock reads 1 h 14 min
